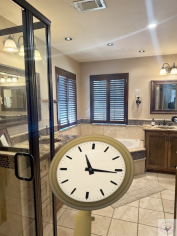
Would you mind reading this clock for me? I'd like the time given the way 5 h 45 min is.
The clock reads 11 h 16 min
